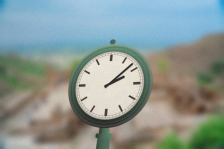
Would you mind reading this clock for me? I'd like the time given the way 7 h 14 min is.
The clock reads 2 h 08 min
